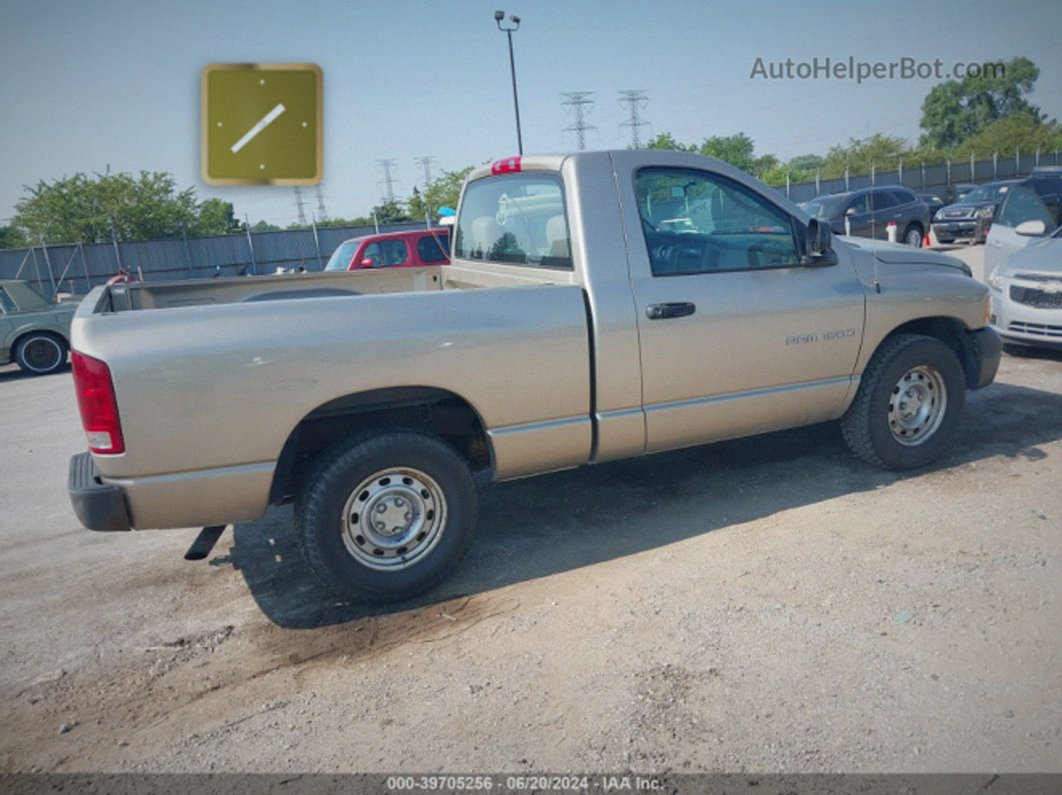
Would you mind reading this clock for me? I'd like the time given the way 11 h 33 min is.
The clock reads 1 h 38 min
